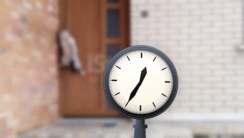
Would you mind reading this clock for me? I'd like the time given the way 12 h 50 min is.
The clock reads 12 h 35 min
